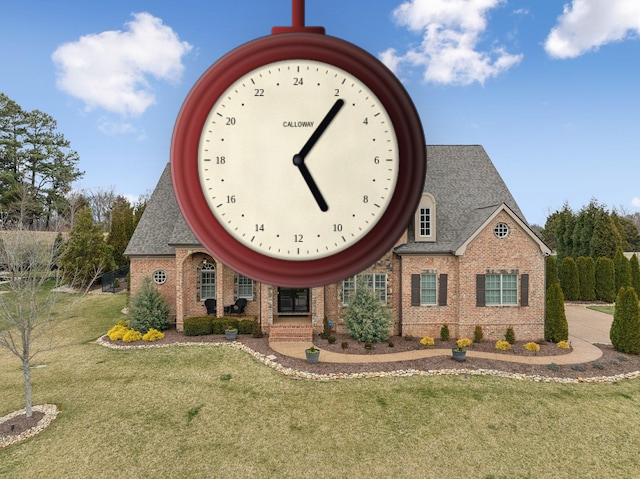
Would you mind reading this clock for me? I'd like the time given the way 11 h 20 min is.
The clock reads 10 h 06 min
